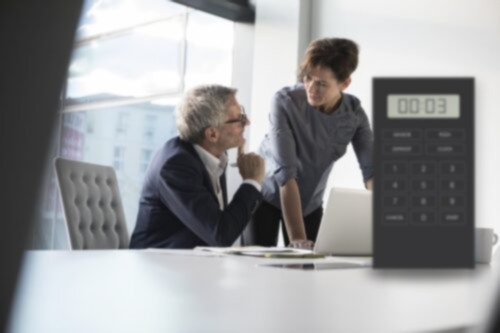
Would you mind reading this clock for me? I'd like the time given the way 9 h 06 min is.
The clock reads 0 h 03 min
